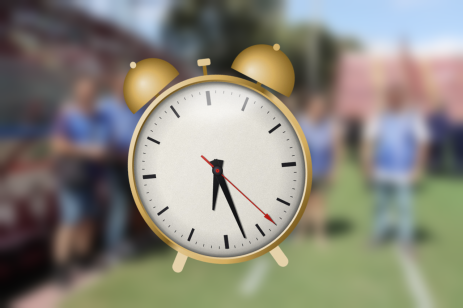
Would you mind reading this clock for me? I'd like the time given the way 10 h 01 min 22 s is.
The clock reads 6 h 27 min 23 s
